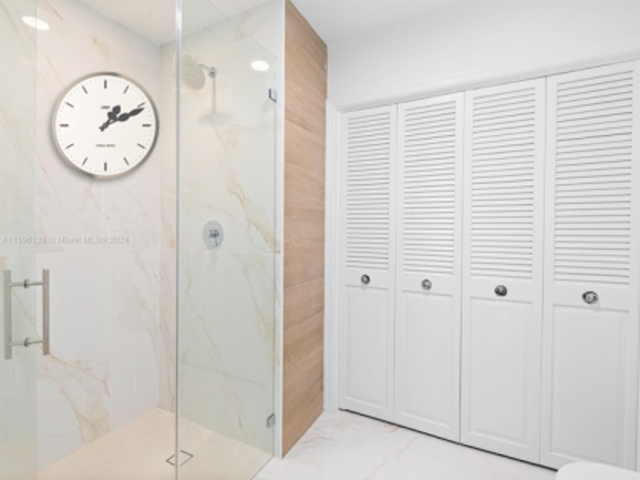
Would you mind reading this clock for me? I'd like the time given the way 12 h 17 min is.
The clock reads 1 h 11 min
